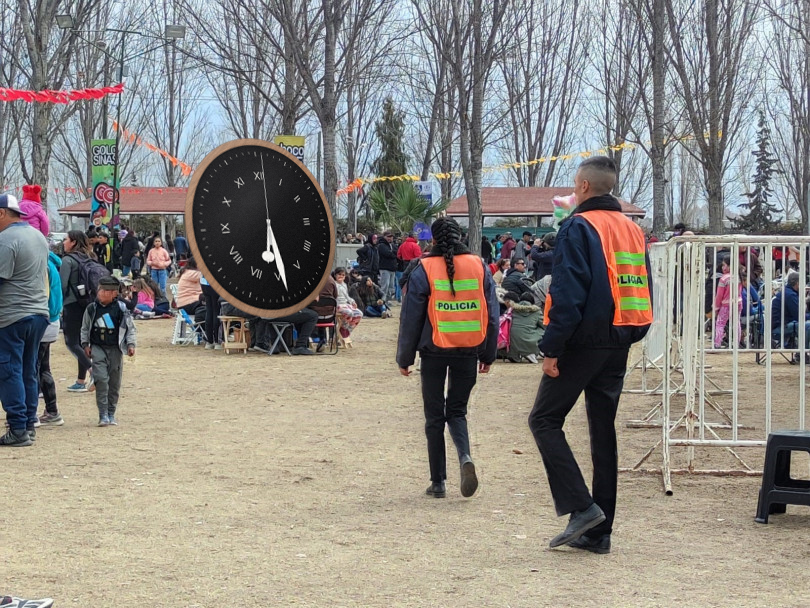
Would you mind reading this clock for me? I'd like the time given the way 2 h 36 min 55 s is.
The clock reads 6 h 29 min 01 s
